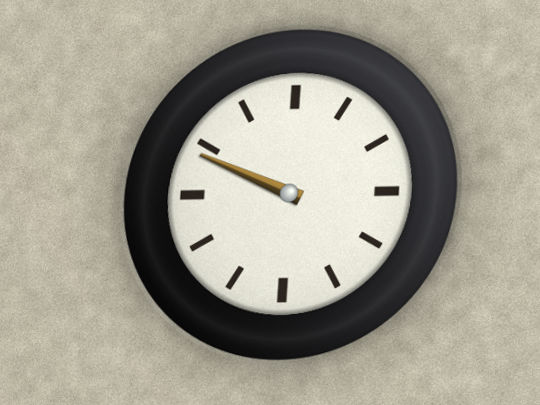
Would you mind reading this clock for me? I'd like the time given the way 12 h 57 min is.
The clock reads 9 h 49 min
